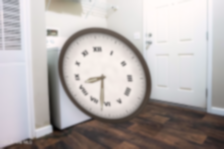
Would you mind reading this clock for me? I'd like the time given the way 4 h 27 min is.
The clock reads 8 h 32 min
